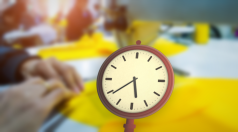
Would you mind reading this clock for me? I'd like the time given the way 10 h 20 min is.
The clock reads 5 h 39 min
